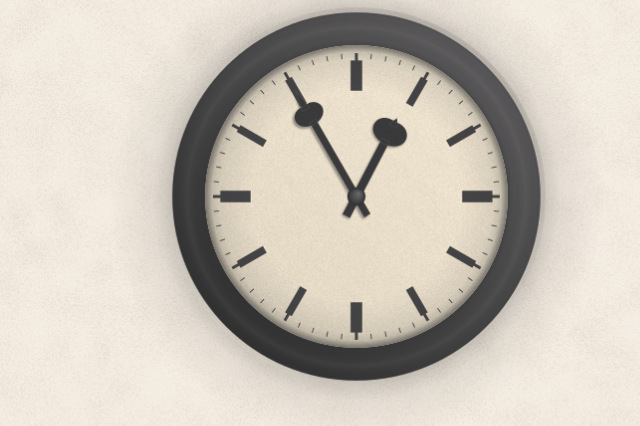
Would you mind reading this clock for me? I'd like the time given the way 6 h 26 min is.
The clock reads 12 h 55 min
